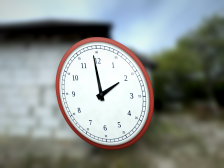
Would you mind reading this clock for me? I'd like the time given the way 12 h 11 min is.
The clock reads 1 h 59 min
